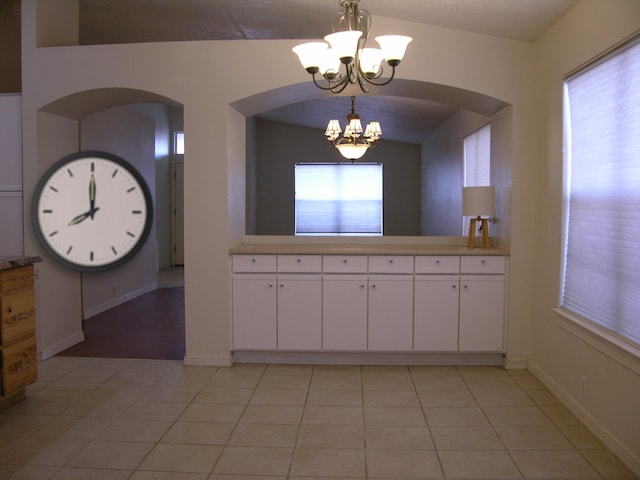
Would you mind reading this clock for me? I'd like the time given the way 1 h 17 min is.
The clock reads 8 h 00 min
